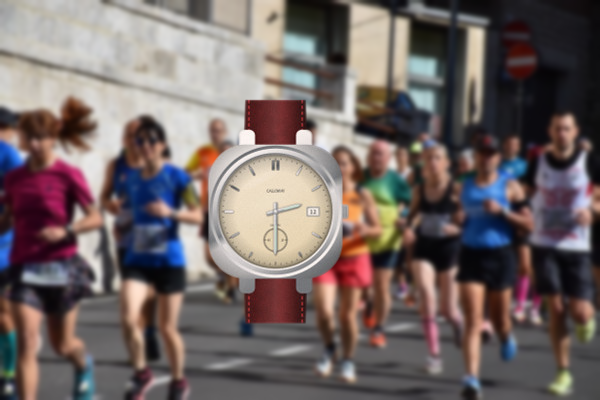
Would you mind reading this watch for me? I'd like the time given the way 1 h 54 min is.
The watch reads 2 h 30 min
